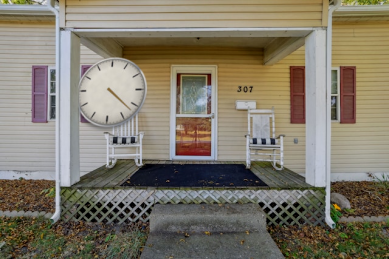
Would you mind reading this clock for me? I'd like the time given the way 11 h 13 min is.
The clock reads 4 h 22 min
